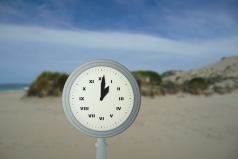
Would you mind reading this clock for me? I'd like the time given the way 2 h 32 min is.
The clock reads 1 h 01 min
